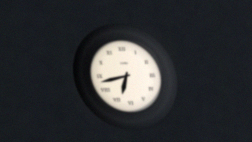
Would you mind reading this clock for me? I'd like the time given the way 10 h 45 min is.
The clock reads 6 h 43 min
